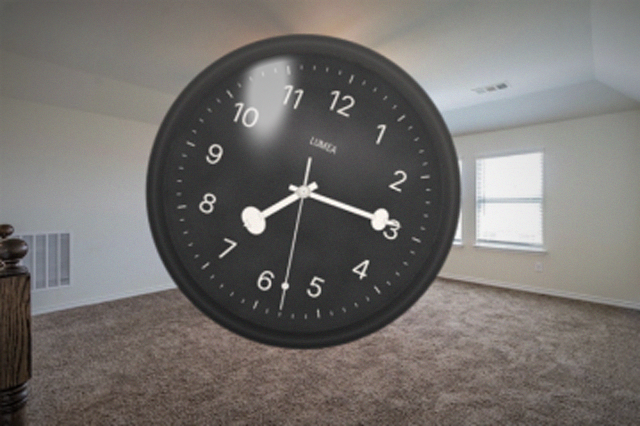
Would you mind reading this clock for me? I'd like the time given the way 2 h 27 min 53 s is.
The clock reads 7 h 14 min 28 s
